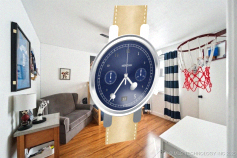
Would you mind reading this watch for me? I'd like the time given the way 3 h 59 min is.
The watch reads 4 h 36 min
